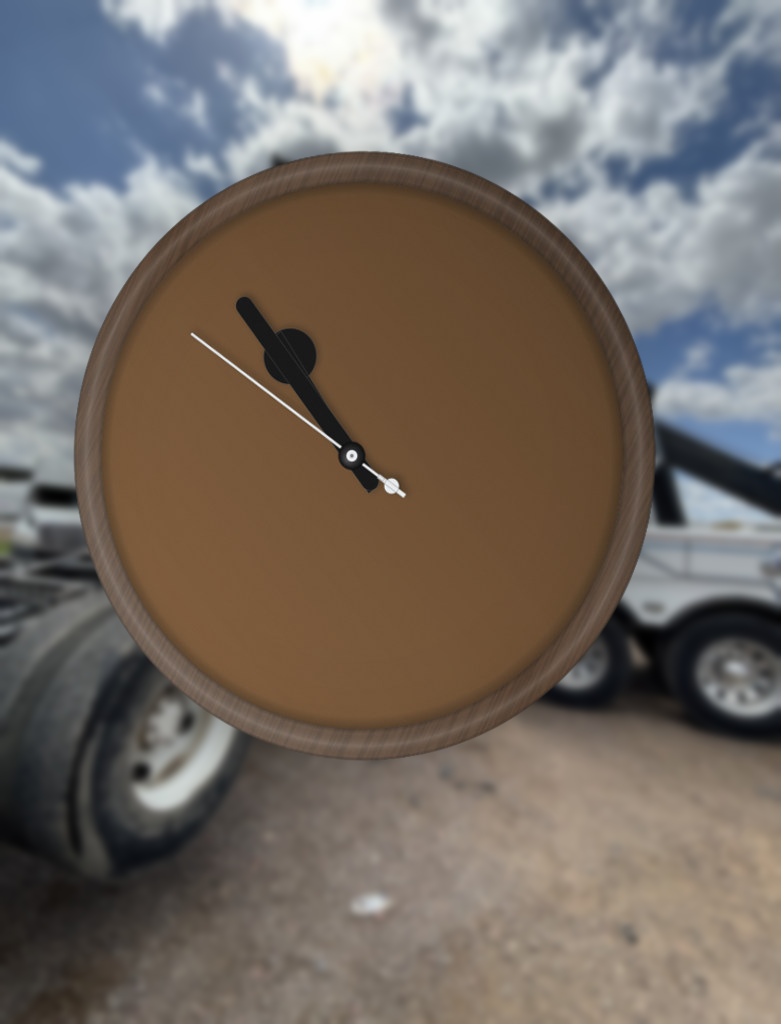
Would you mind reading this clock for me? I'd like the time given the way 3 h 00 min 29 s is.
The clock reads 10 h 53 min 51 s
